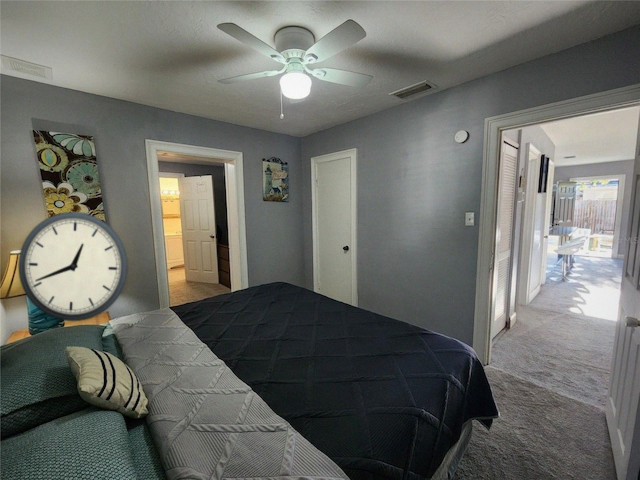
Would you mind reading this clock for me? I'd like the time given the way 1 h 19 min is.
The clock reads 12 h 41 min
